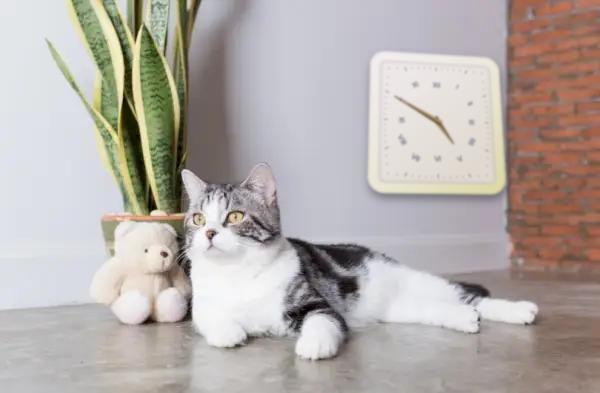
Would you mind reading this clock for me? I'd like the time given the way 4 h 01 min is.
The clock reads 4 h 50 min
